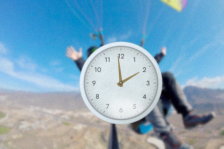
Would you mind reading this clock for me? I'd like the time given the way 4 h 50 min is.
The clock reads 1 h 59 min
